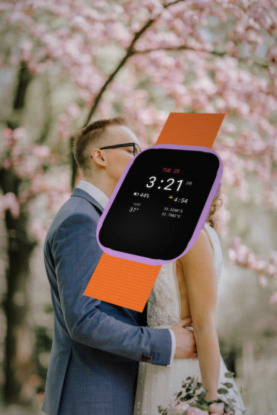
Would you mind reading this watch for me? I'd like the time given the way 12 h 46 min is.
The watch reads 3 h 21 min
